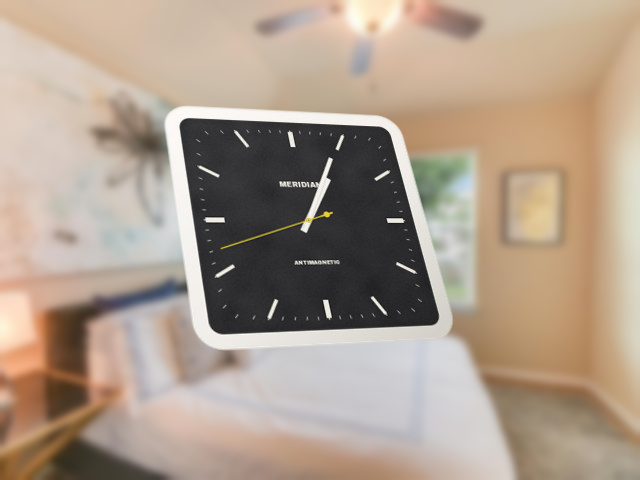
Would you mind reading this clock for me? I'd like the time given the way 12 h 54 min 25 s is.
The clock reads 1 h 04 min 42 s
